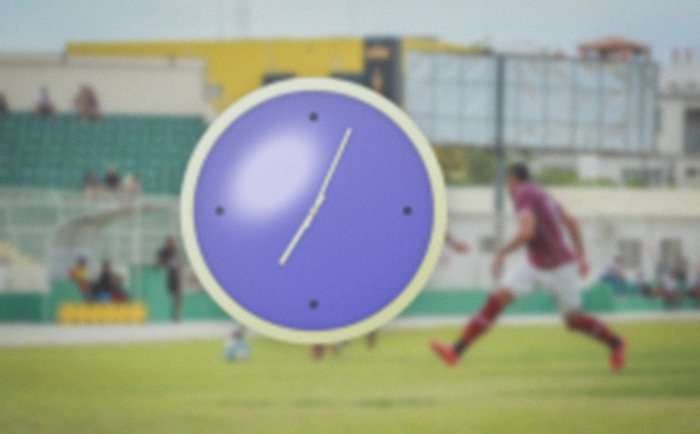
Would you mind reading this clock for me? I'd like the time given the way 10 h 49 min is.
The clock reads 7 h 04 min
